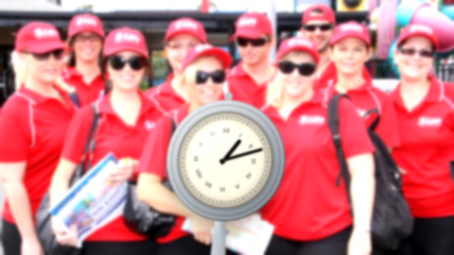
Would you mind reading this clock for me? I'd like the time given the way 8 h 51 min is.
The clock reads 1 h 12 min
